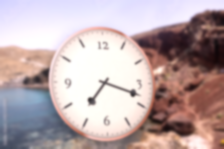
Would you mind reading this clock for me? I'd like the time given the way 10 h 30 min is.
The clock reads 7 h 18 min
